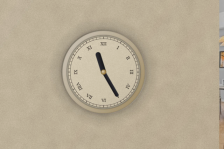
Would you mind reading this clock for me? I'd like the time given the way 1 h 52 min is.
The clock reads 11 h 25 min
